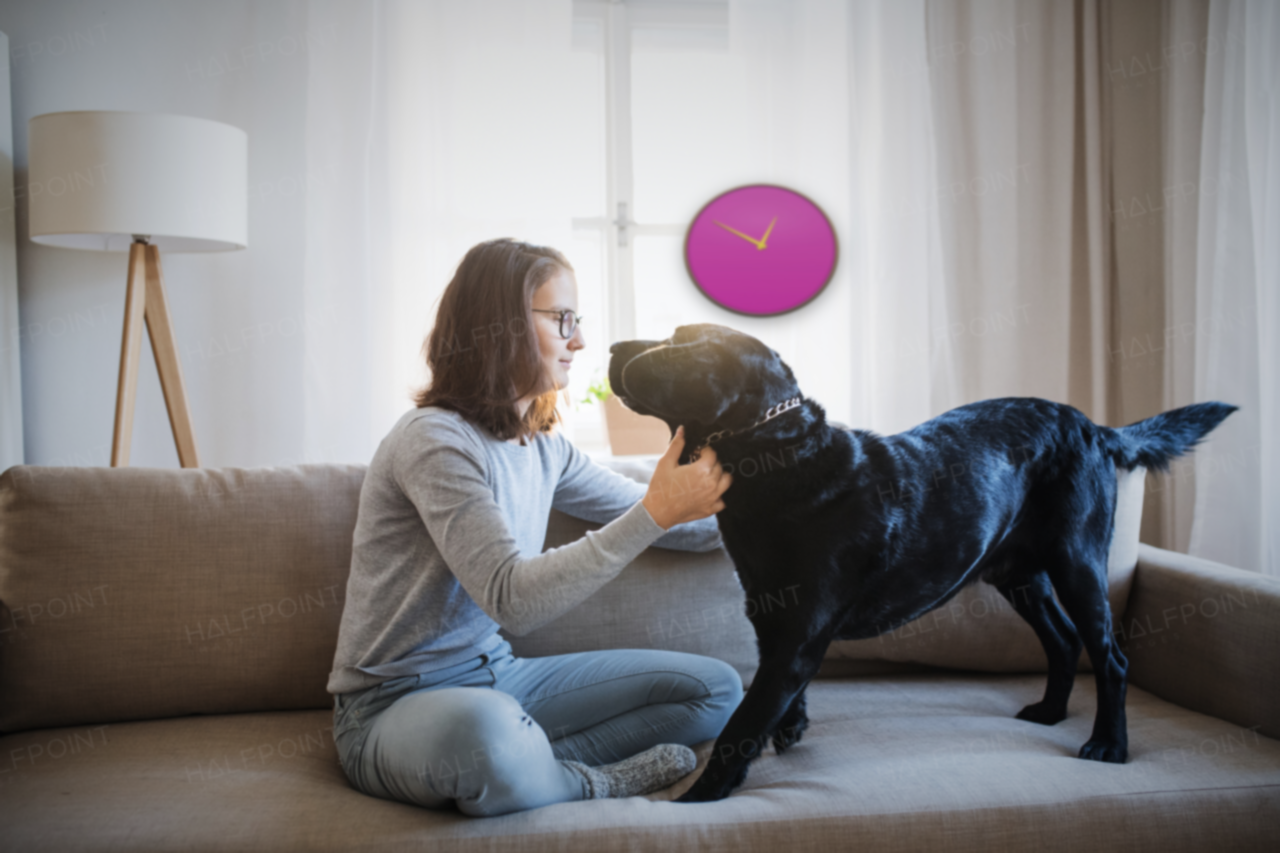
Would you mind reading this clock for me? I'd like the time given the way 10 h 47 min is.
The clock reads 12 h 50 min
